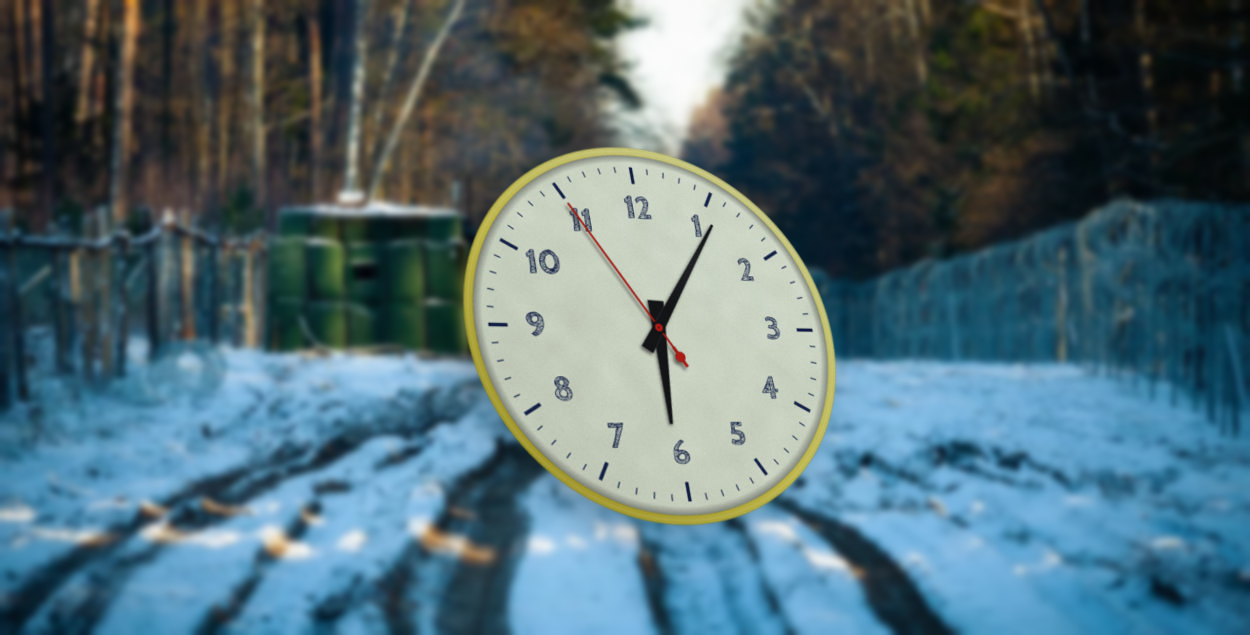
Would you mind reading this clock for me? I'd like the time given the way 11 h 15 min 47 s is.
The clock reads 6 h 05 min 55 s
